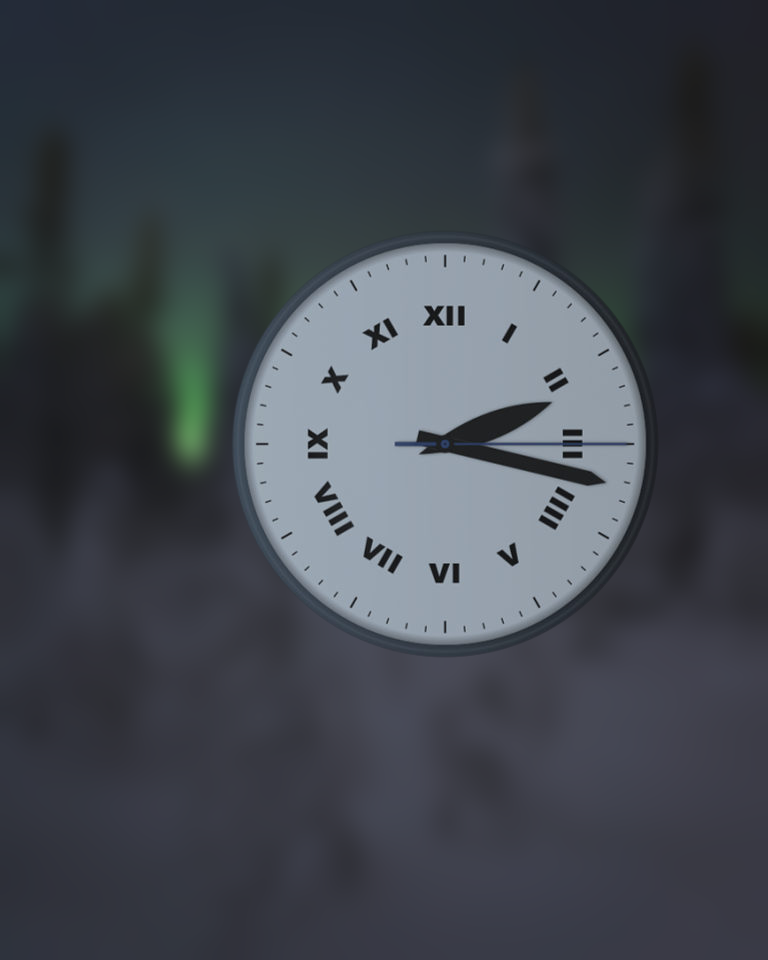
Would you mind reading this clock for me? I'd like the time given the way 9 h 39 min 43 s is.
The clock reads 2 h 17 min 15 s
